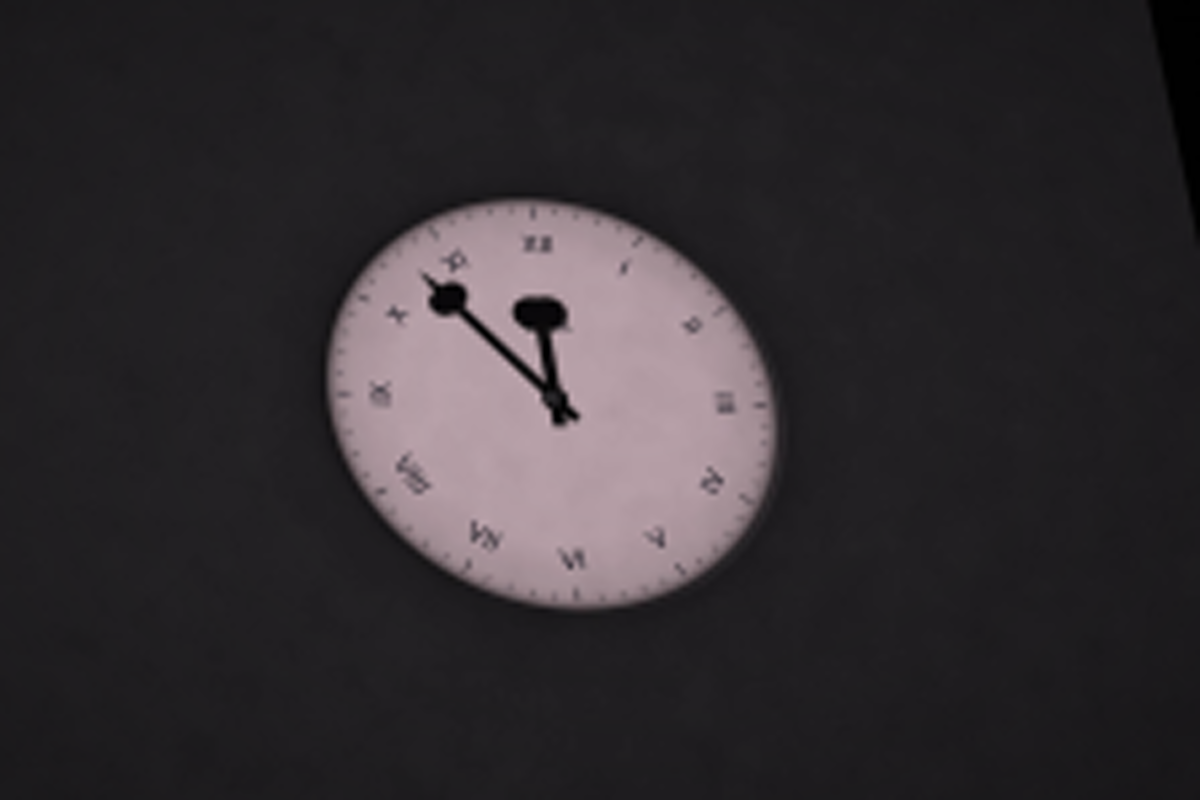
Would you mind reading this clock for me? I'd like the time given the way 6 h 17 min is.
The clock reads 11 h 53 min
